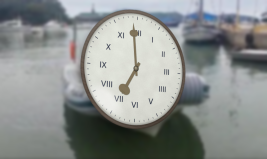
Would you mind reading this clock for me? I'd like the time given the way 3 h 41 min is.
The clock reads 6 h 59 min
